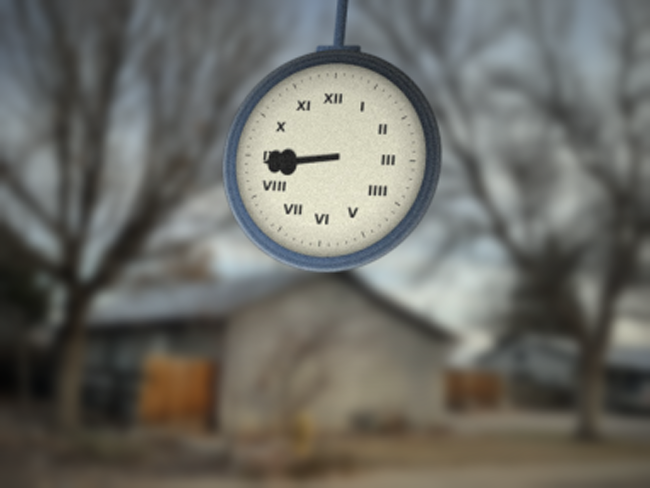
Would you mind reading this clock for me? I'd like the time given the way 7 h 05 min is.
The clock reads 8 h 44 min
